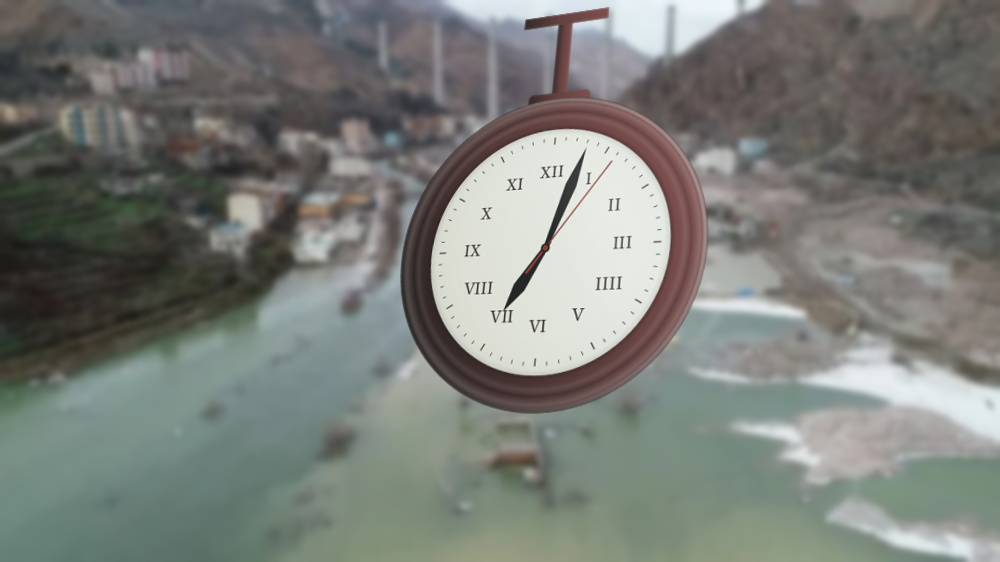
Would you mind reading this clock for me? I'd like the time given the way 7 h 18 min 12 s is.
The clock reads 7 h 03 min 06 s
